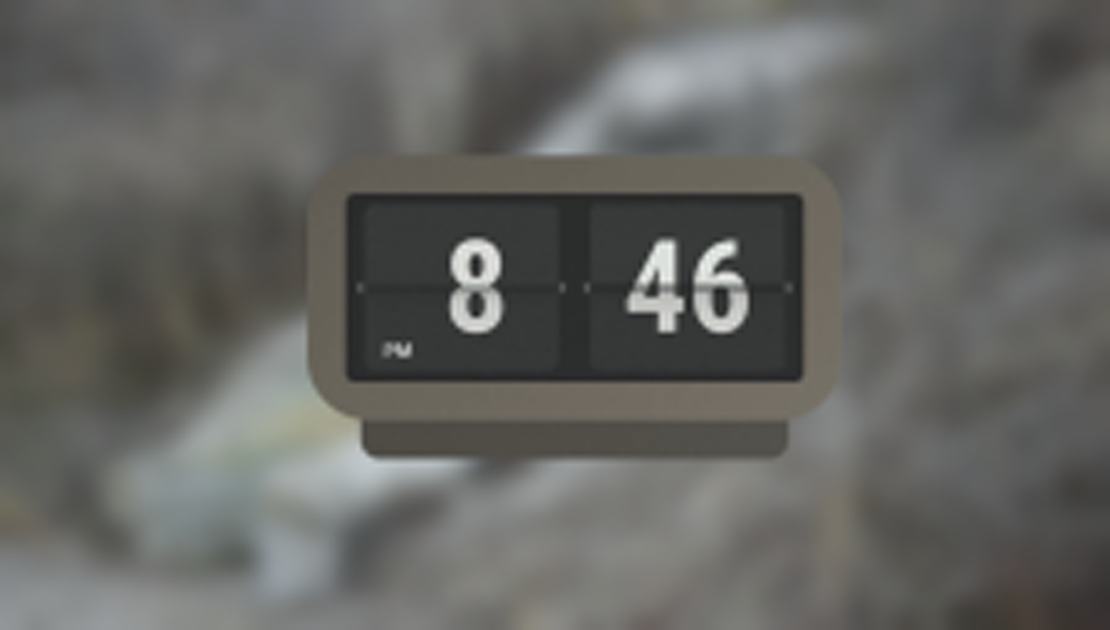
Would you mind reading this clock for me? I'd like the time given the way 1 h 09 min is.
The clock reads 8 h 46 min
